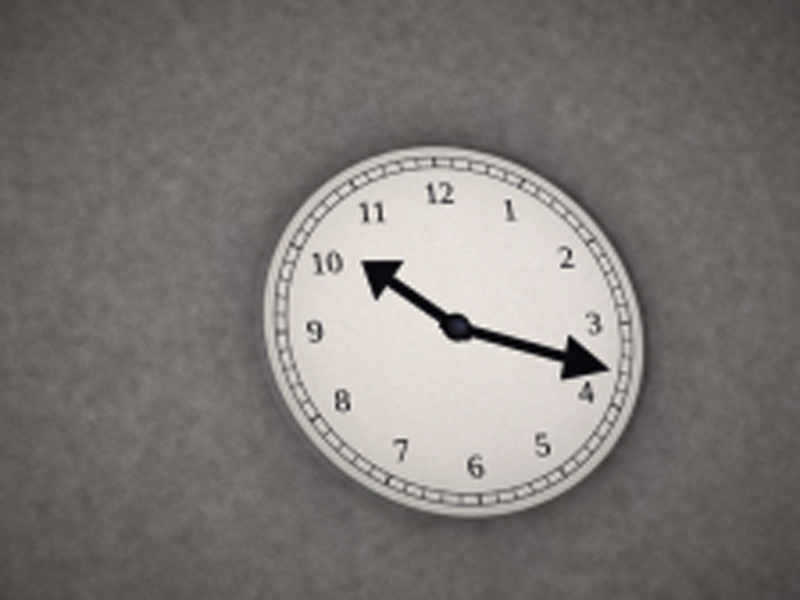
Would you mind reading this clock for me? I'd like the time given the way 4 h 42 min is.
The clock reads 10 h 18 min
